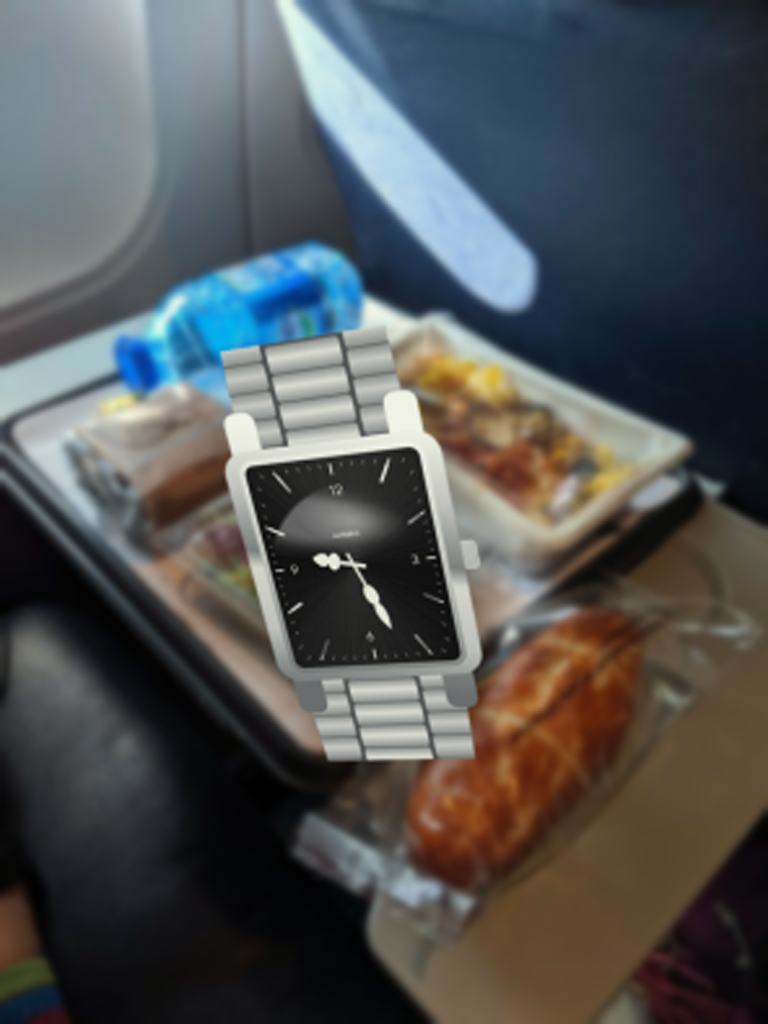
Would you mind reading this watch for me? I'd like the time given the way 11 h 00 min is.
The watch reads 9 h 27 min
